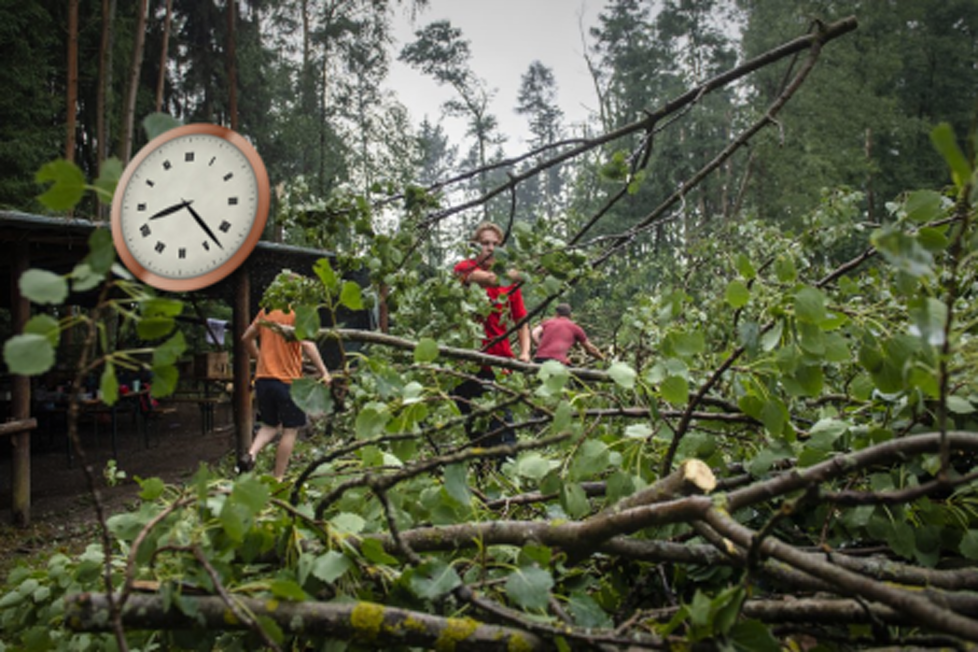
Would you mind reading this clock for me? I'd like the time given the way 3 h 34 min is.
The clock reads 8 h 23 min
